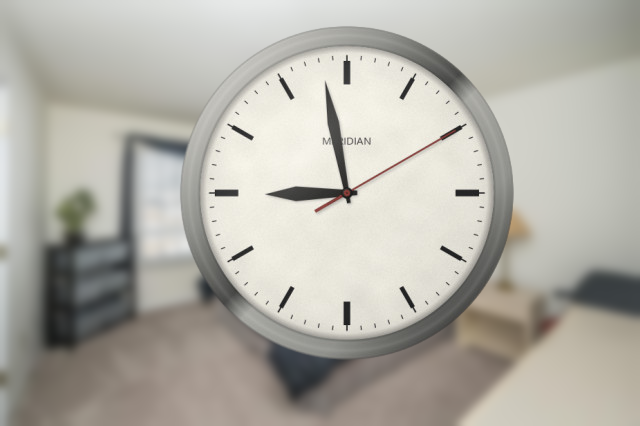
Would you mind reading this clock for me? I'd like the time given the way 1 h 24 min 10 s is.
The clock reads 8 h 58 min 10 s
